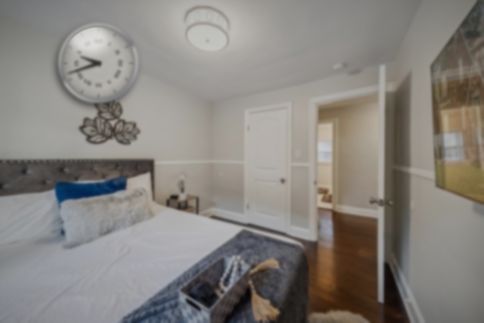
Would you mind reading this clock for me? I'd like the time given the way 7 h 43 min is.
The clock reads 9 h 42 min
